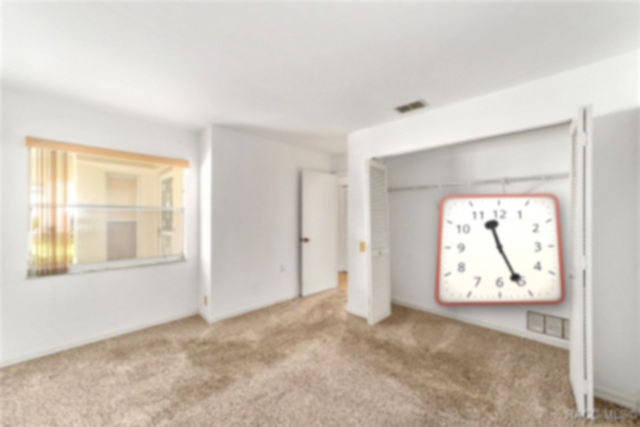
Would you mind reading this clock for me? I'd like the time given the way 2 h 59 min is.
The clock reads 11 h 26 min
